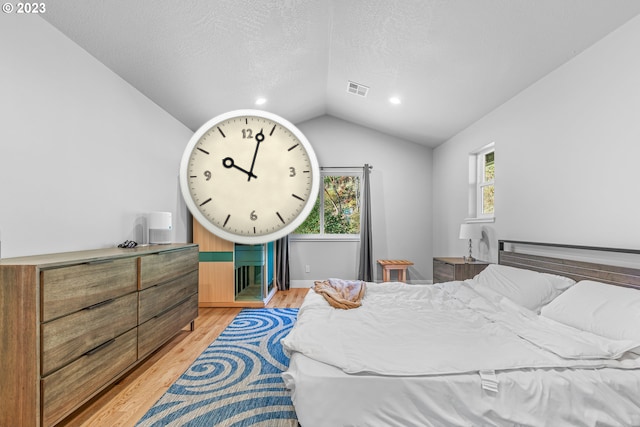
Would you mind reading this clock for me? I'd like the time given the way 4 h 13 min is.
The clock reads 10 h 03 min
